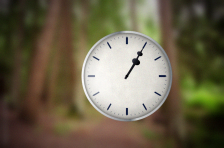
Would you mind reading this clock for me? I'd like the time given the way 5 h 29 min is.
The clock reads 1 h 05 min
